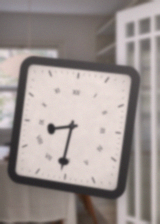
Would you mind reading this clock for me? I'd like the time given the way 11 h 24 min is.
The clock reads 8 h 31 min
